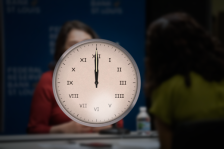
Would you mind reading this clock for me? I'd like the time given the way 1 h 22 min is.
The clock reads 12 h 00 min
